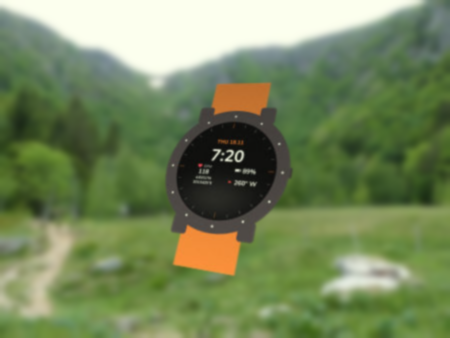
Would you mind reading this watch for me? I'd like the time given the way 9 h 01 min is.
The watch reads 7 h 20 min
